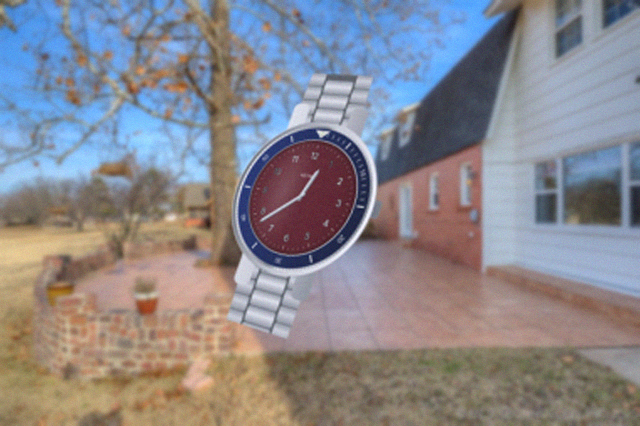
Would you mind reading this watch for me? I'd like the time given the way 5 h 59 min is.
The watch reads 12 h 38 min
